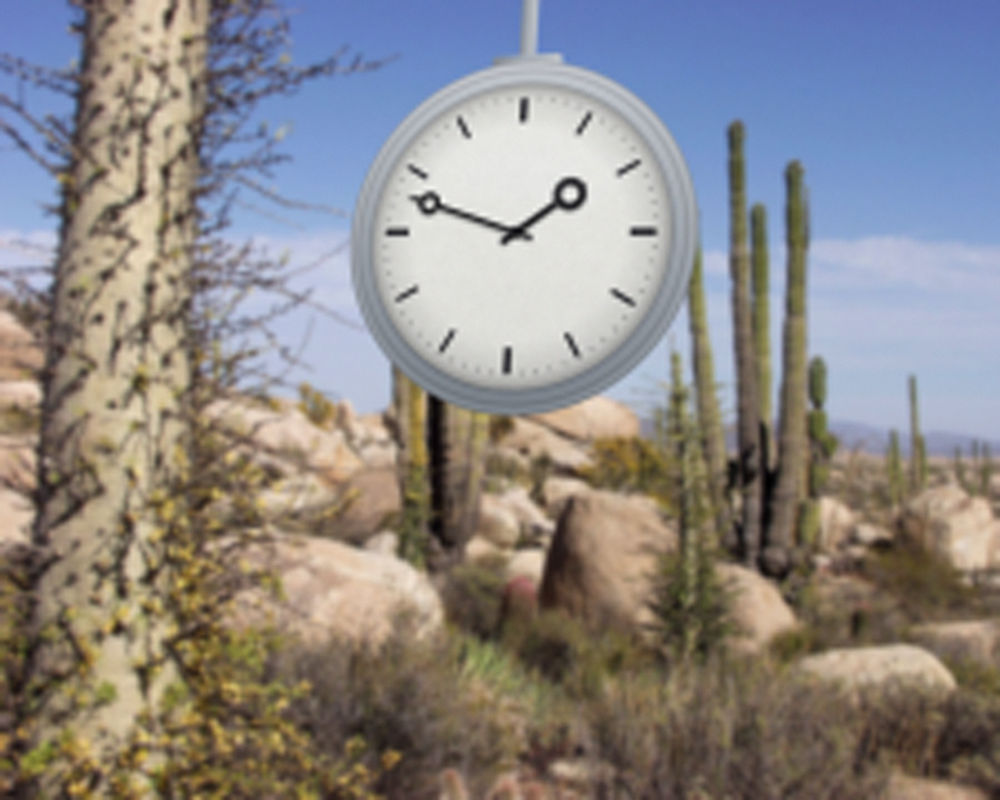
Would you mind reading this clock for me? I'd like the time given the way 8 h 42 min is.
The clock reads 1 h 48 min
